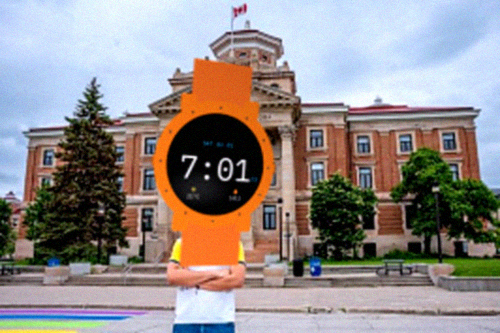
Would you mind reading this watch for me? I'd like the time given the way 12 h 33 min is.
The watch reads 7 h 01 min
